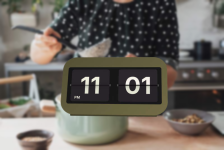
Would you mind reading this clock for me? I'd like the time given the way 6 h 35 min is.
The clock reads 11 h 01 min
